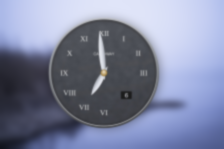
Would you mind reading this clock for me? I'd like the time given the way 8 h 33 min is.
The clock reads 6 h 59 min
